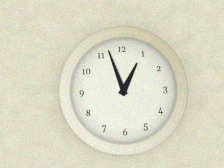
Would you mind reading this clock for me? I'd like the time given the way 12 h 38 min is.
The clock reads 12 h 57 min
